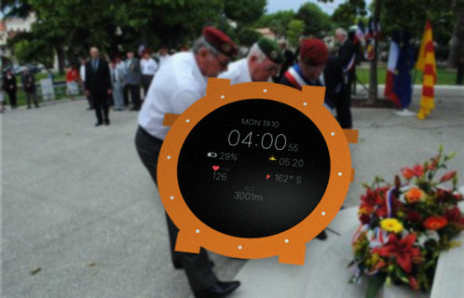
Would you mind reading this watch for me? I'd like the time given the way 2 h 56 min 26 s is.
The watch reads 4 h 00 min 55 s
